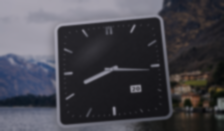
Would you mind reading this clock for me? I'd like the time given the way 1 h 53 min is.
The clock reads 8 h 16 min
